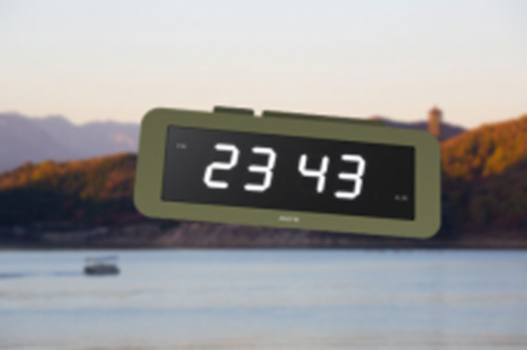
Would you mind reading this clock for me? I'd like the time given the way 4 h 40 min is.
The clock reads 23 h 43 min
